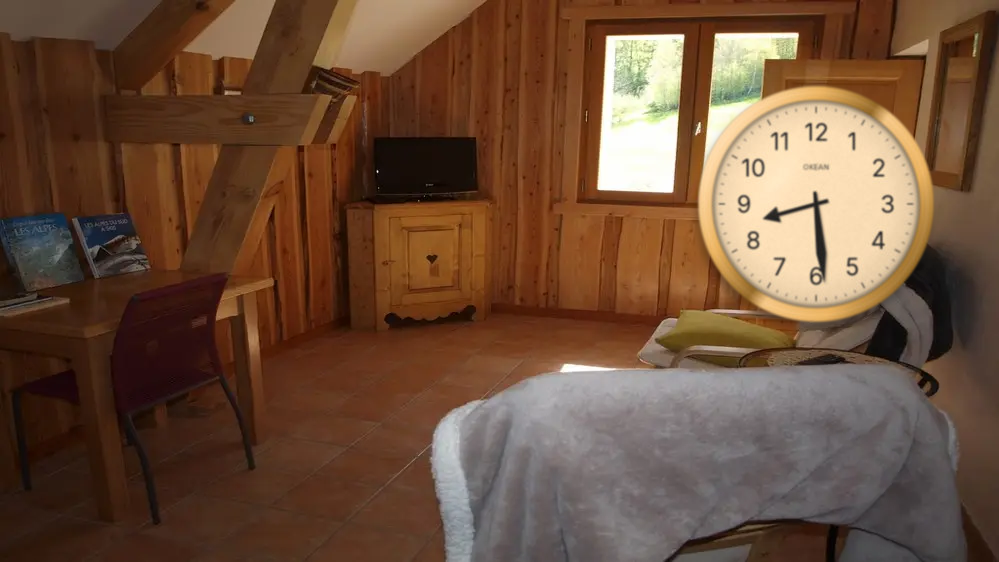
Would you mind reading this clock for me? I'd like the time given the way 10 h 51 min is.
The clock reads 8 h 29 min
